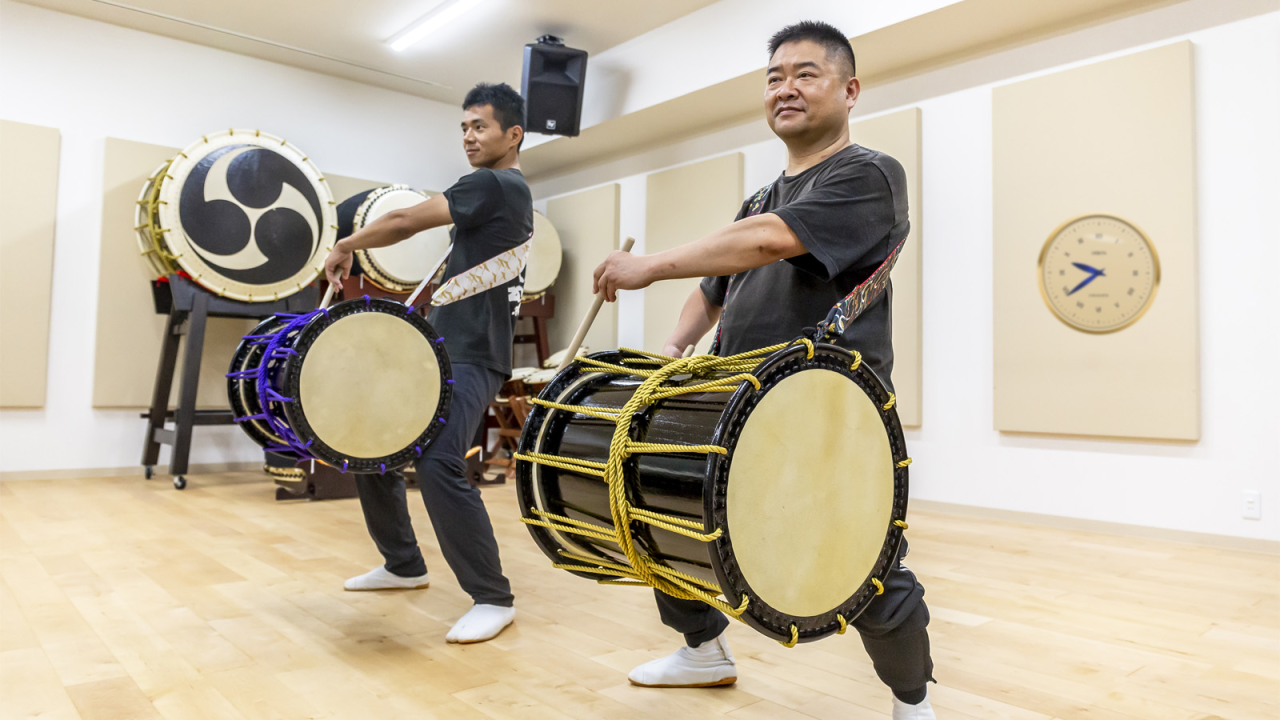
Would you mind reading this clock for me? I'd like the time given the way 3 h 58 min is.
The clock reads 9 h 39 min
